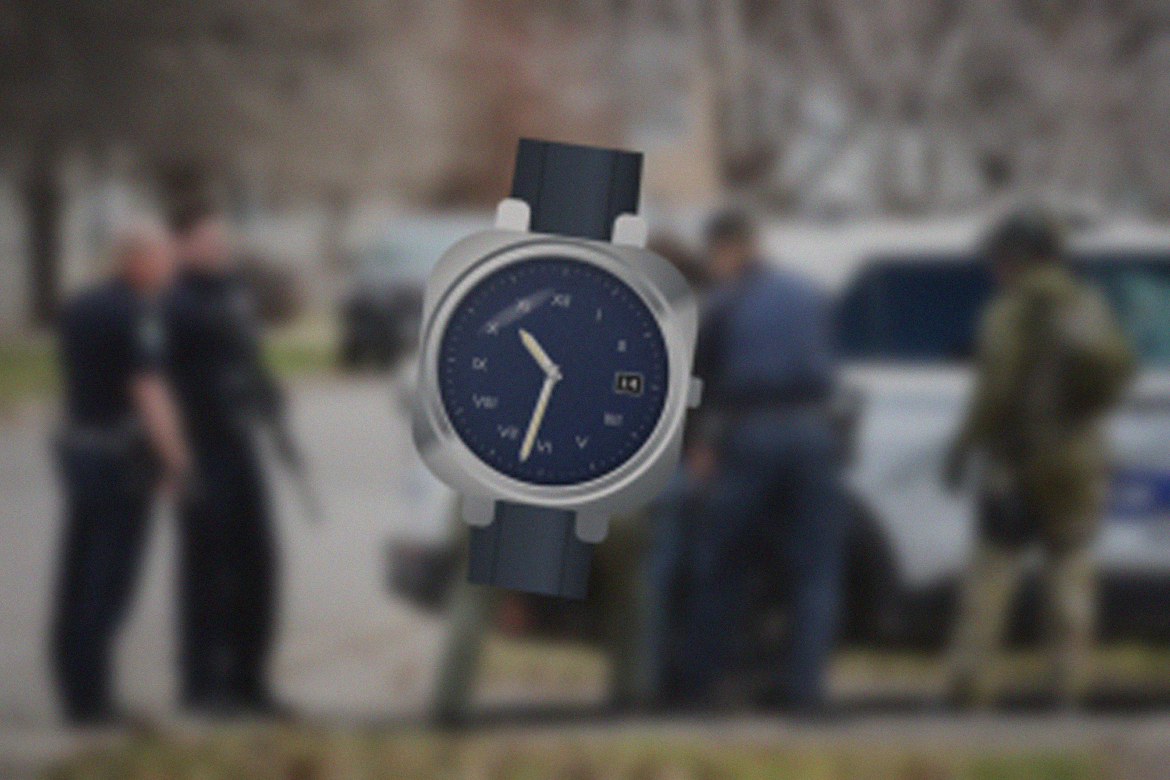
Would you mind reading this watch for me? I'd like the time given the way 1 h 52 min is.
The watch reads 10 h 32 min
